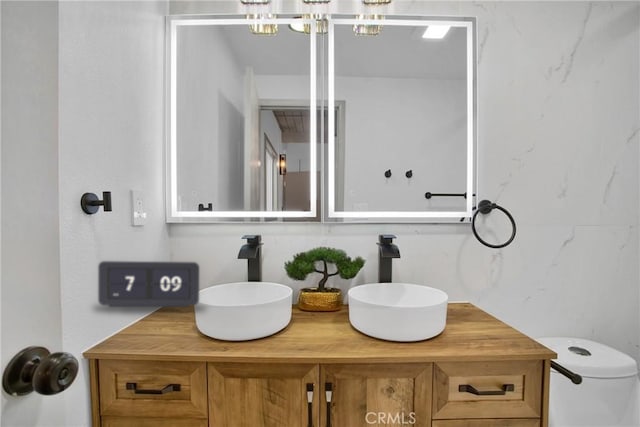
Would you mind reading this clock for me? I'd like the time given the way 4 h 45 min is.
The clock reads 7 h 09 min
